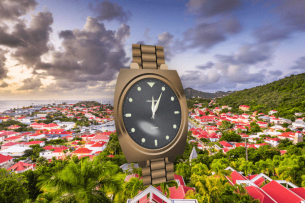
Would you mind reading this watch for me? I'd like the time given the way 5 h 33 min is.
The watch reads 12 h 05 min
